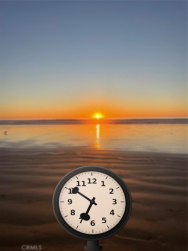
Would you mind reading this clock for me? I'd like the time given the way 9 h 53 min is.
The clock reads 6 h 51 min
